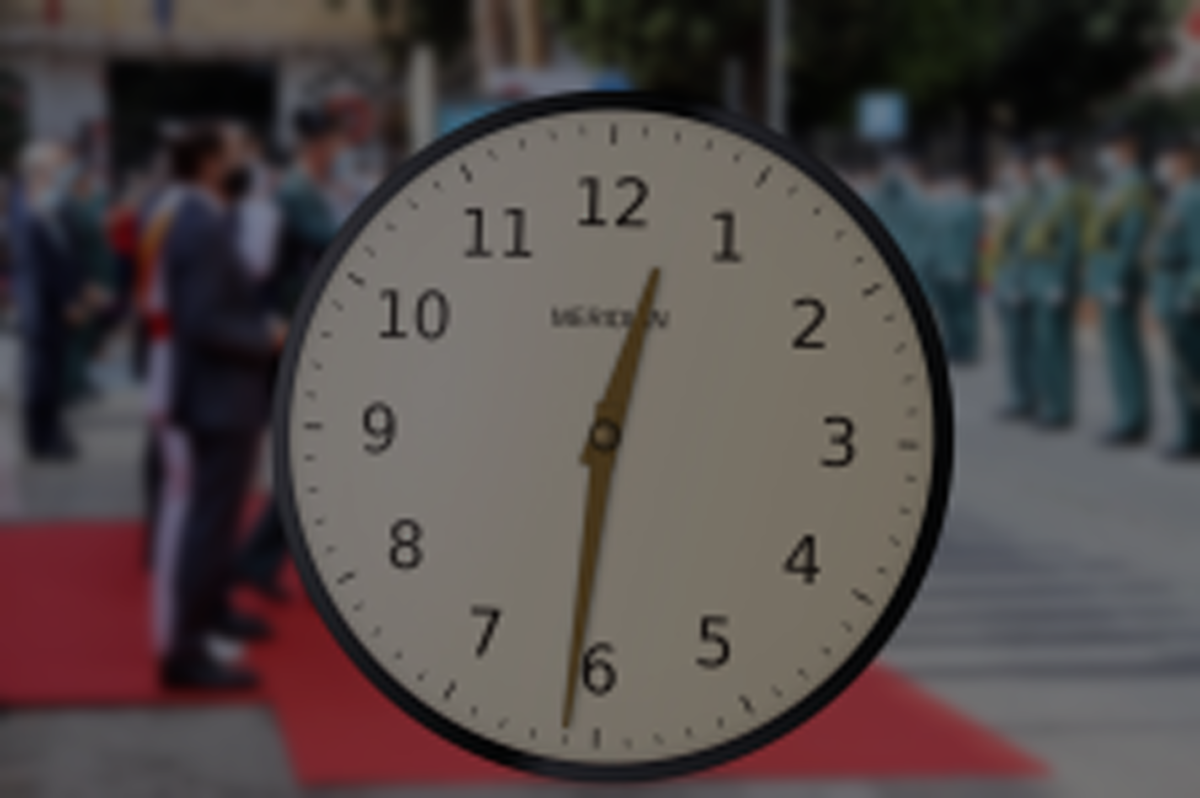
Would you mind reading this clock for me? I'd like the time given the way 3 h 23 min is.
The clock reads 12 h 31 min
